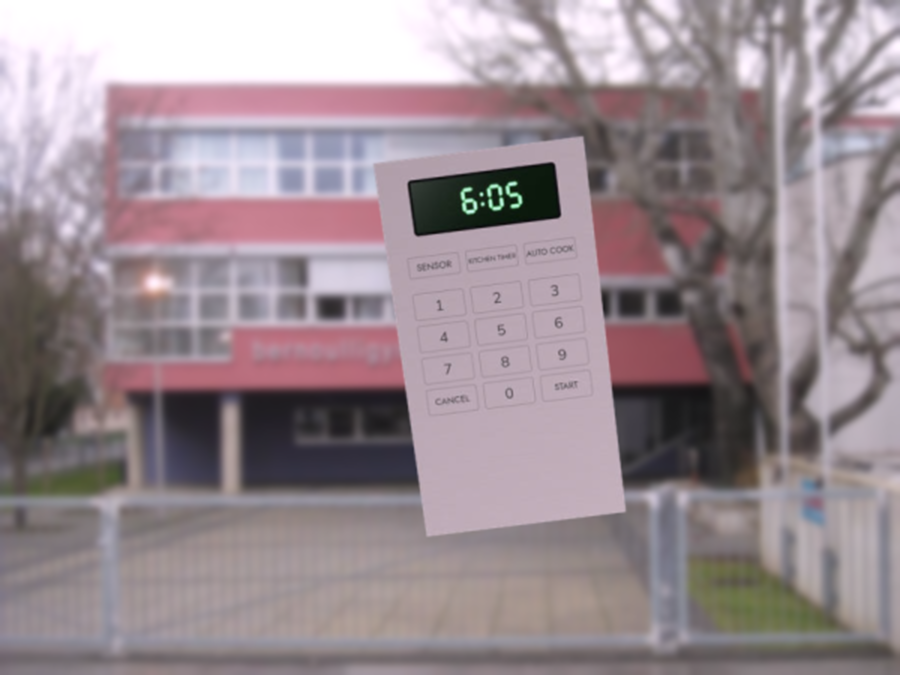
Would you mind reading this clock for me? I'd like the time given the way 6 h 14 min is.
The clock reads 6 h 05 min
